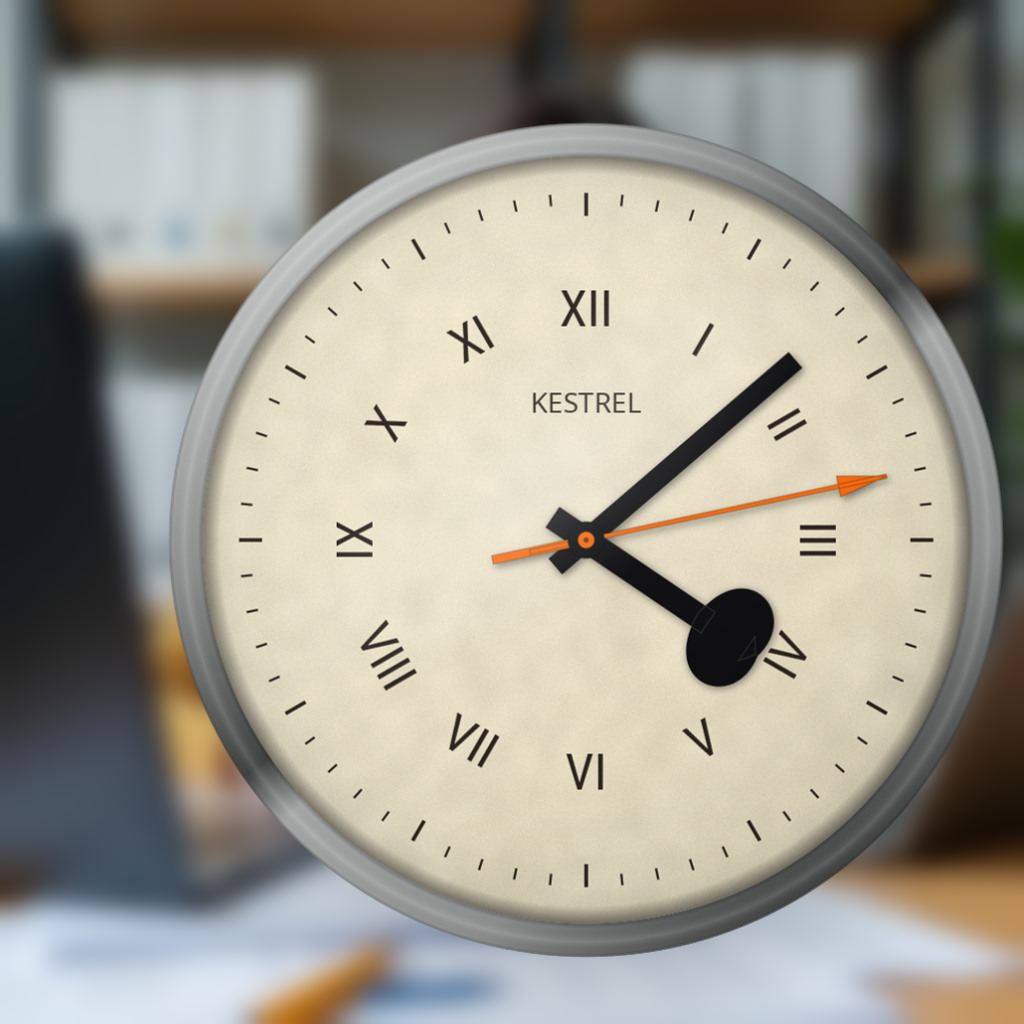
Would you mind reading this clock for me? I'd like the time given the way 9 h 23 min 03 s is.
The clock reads 4 h 08 min 13 s
